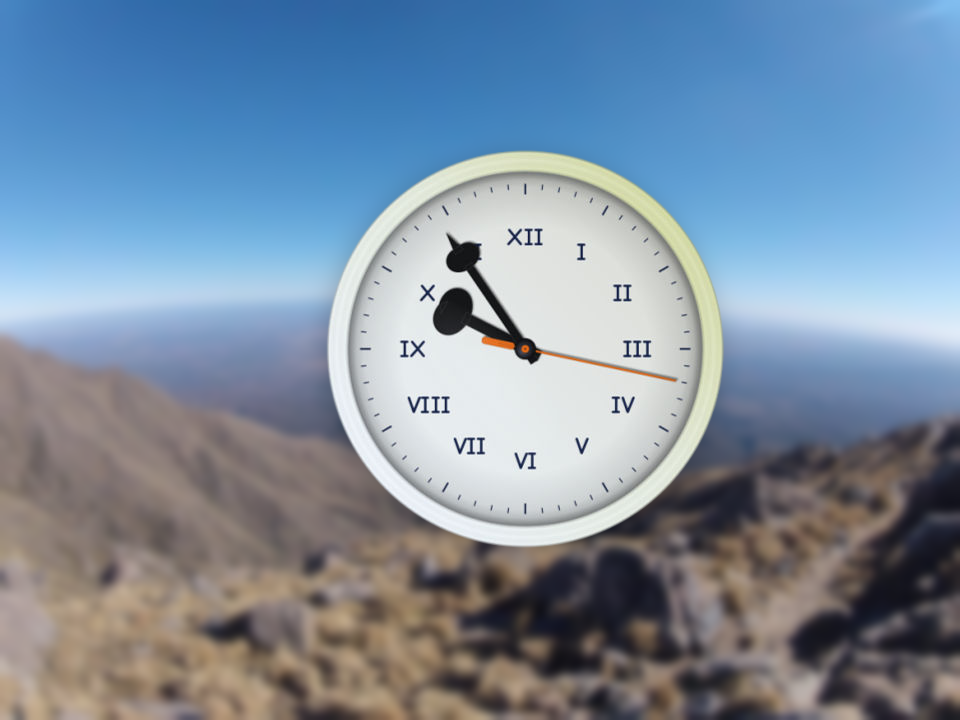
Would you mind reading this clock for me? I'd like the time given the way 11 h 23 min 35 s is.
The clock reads 9 h 54 min 17 s
